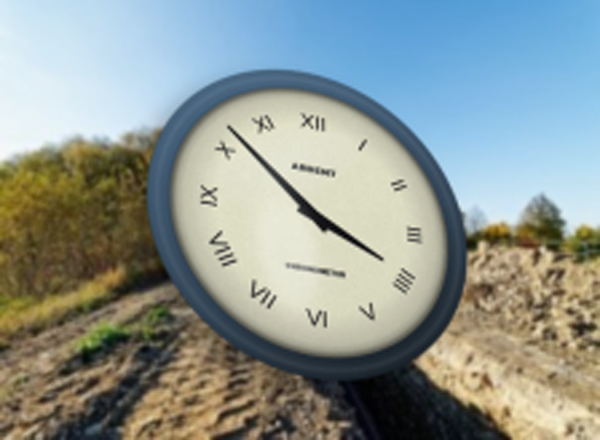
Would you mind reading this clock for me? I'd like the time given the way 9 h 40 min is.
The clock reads 3 h 52 min
